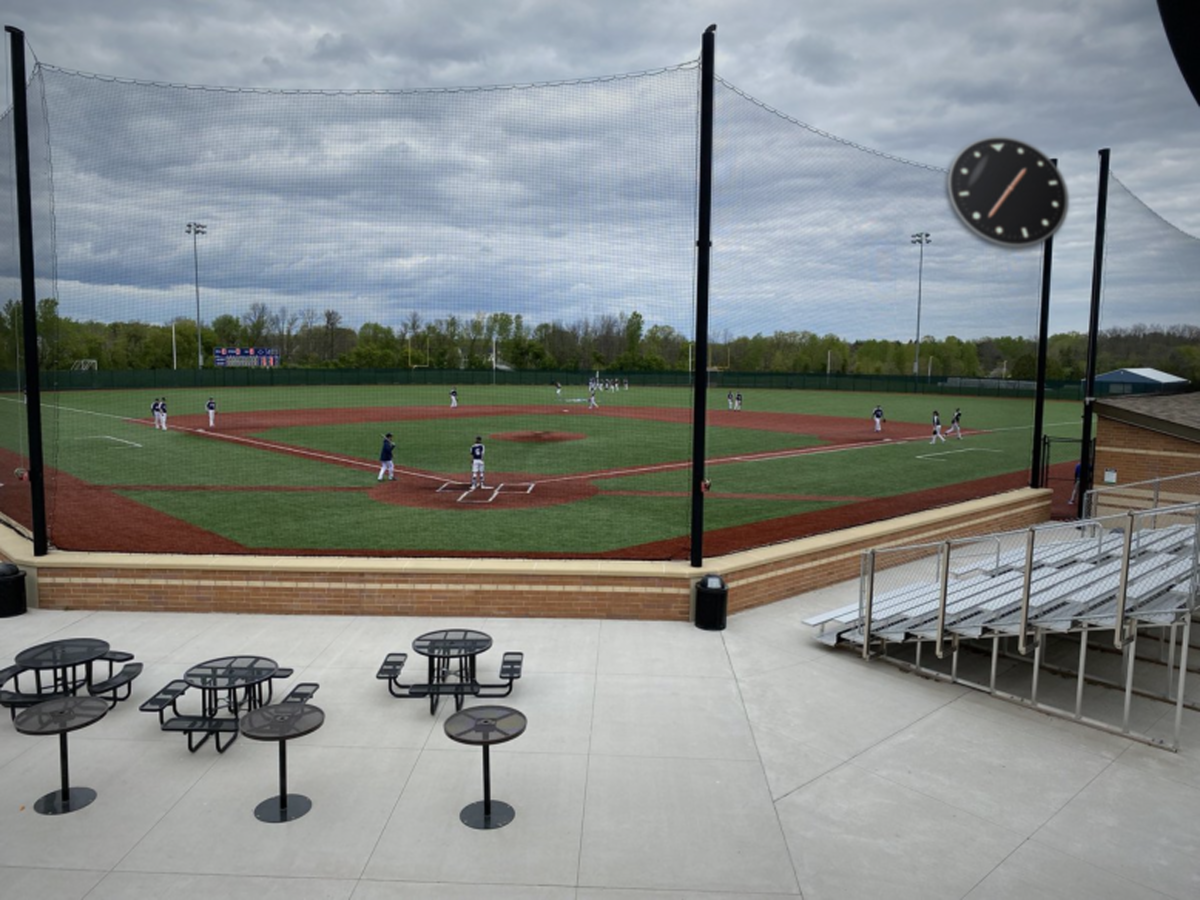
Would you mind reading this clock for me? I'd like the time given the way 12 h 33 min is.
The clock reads 1 h 38 min
